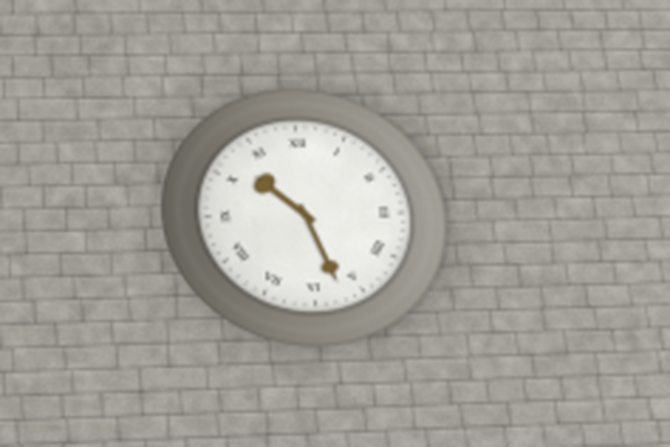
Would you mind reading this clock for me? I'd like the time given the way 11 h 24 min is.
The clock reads 10 h 27 min
